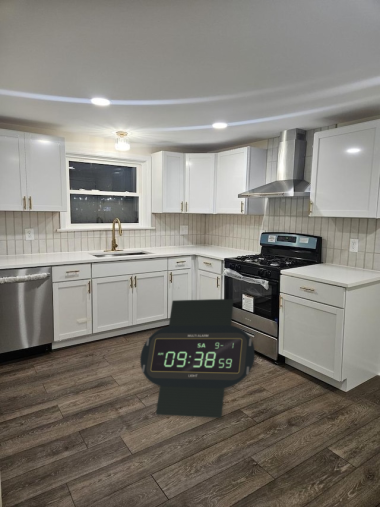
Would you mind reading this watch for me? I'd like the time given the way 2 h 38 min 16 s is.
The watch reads 9 h 38 min 59 s
